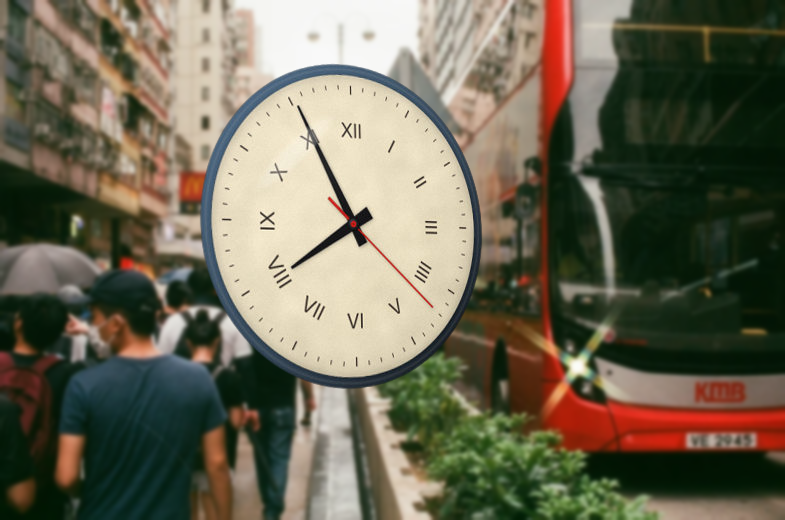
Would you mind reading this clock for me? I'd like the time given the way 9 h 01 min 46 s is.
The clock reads 7 h 55 min 22 s
